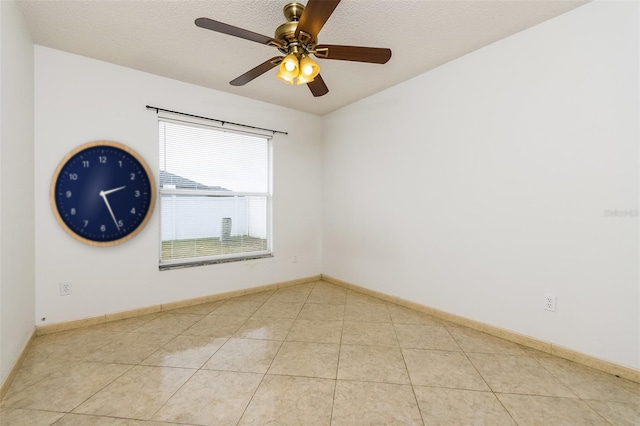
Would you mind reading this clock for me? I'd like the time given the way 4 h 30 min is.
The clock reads 2 h 26 min
